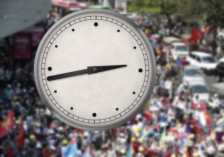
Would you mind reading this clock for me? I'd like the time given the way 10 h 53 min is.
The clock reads 2 h 43 min
